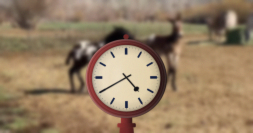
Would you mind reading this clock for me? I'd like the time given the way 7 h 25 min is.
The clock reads 4 h 40 min
